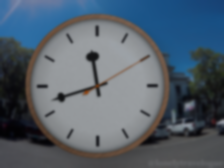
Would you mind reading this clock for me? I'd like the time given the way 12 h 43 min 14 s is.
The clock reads 11 h 42 min 10 s
